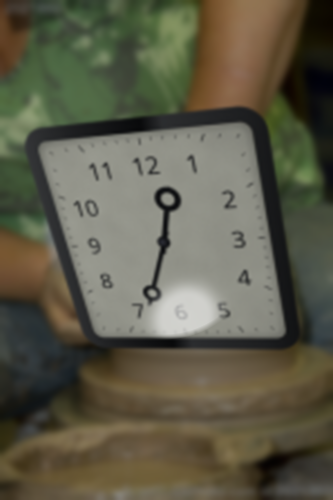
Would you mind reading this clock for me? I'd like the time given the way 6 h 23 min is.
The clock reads 12 h 34 min
